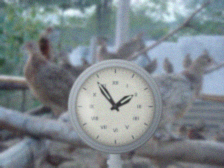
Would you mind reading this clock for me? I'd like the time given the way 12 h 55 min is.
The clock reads 1 h 54 min
